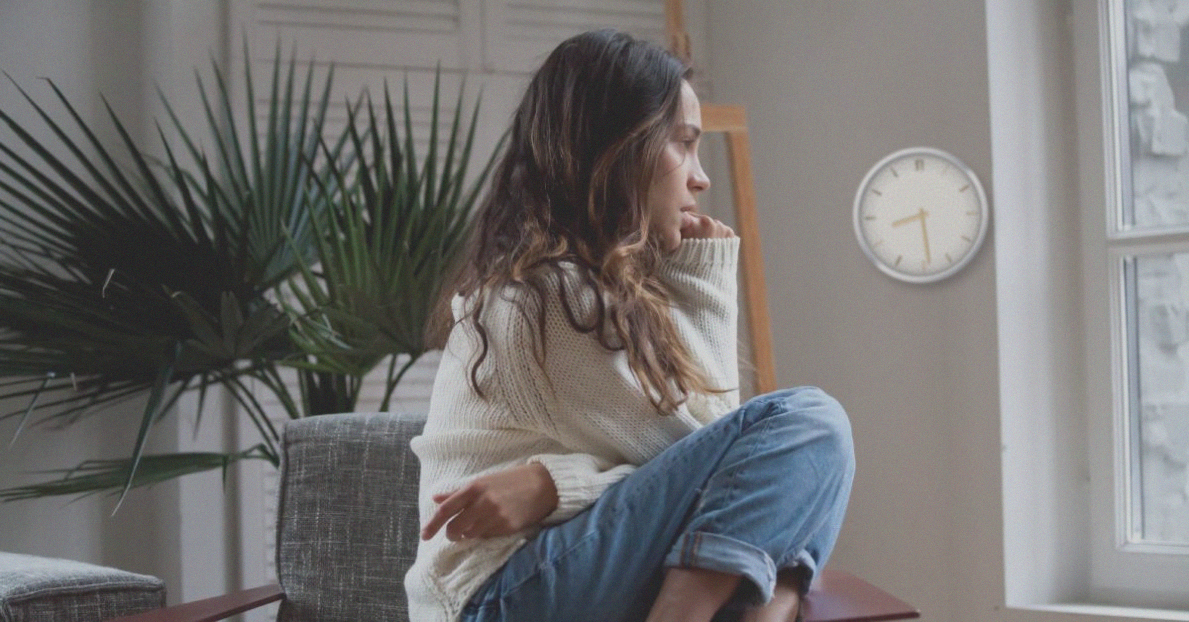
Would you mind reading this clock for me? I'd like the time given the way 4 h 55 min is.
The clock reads 8 h 29 min
